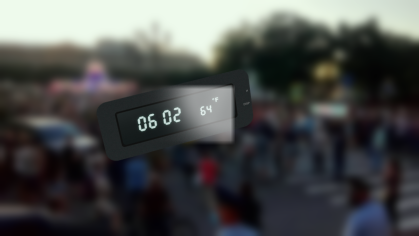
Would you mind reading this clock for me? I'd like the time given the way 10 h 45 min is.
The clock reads 6 h 02 min
